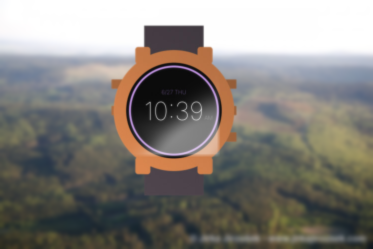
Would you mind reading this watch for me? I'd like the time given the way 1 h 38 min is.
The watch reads 10 h 39 min
